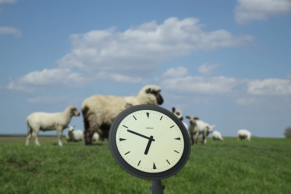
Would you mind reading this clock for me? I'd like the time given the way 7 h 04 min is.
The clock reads 6 h 49 min
